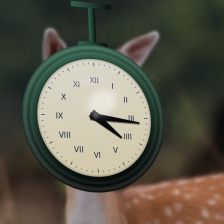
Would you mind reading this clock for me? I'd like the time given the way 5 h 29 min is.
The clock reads 4 h 16 min
